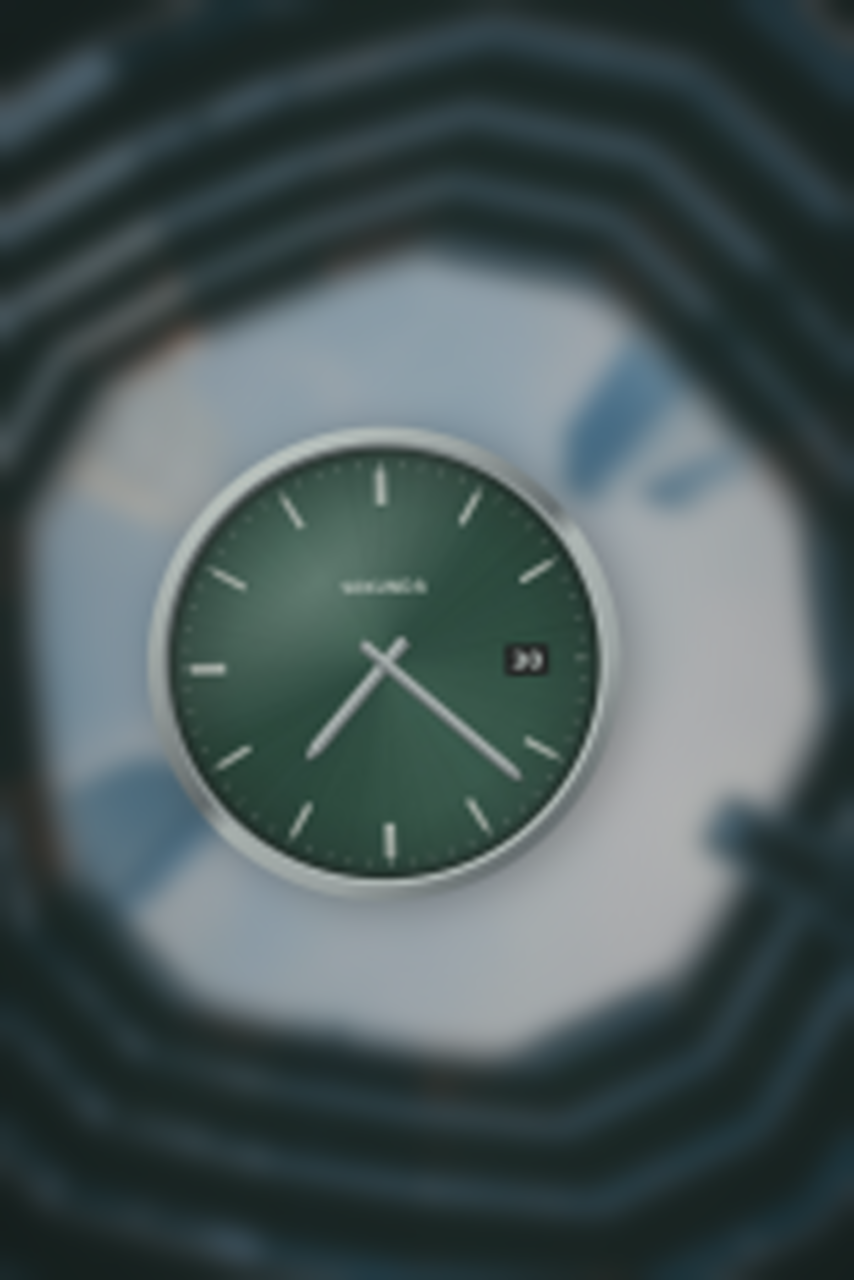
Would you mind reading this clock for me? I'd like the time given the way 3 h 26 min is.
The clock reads 7 h 22 min
